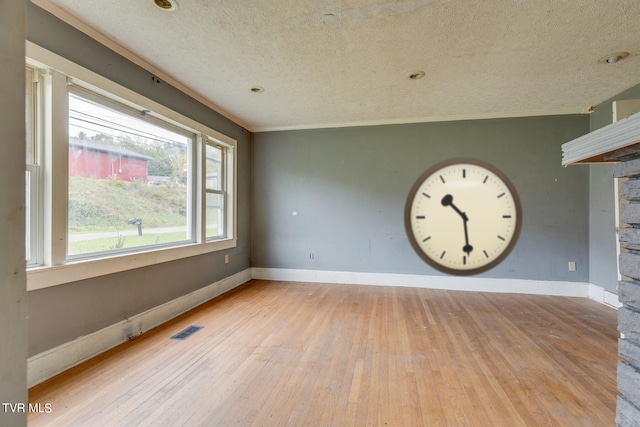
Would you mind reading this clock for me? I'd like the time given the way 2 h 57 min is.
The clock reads 10 h 29 min
